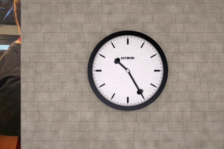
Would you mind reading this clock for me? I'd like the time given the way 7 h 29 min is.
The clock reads 10 h 25 min
